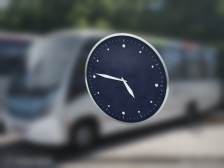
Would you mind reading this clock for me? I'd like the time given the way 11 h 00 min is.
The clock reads 4 h 46 min
